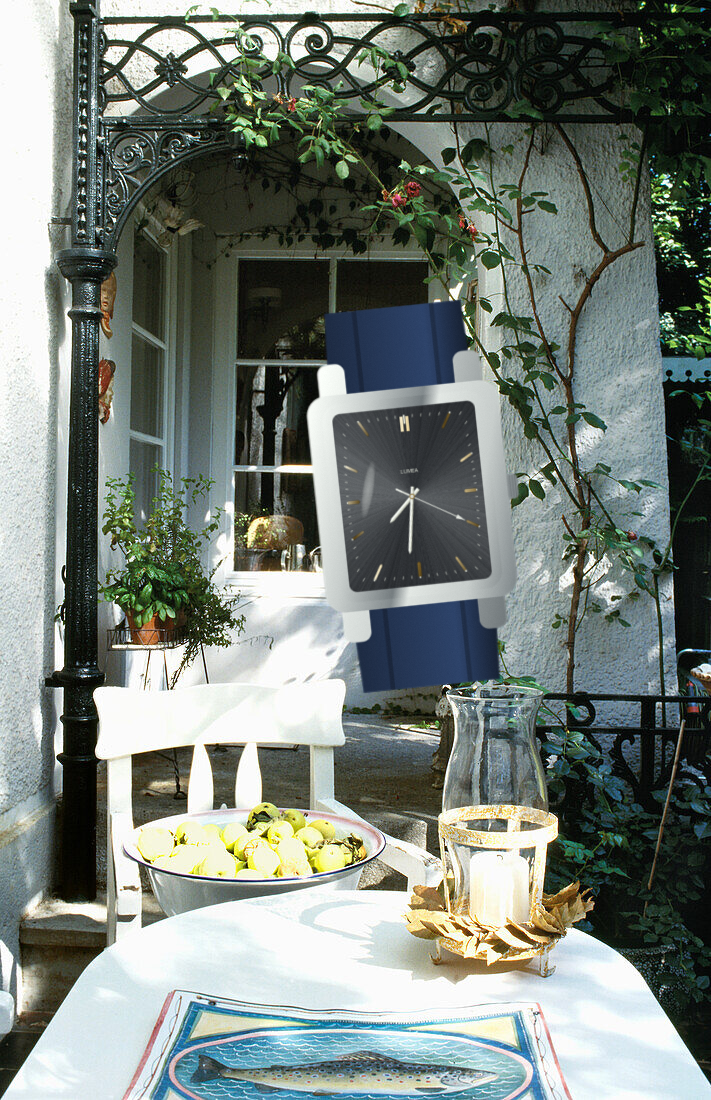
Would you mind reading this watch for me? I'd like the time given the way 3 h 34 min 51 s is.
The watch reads 7 h 31 min 20 s
